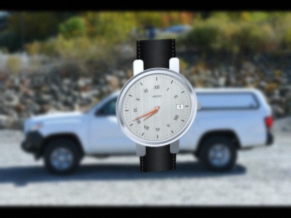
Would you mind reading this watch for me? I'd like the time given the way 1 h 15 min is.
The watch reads 7 h 41 min
